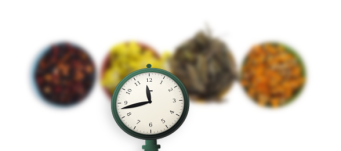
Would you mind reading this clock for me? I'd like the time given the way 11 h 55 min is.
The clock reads 11 h 43 min
